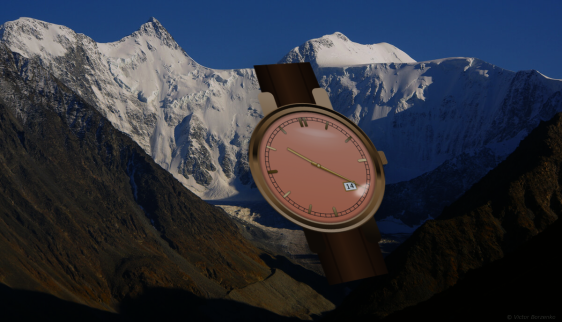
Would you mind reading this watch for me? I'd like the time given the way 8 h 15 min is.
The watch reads 10 h 21 min
